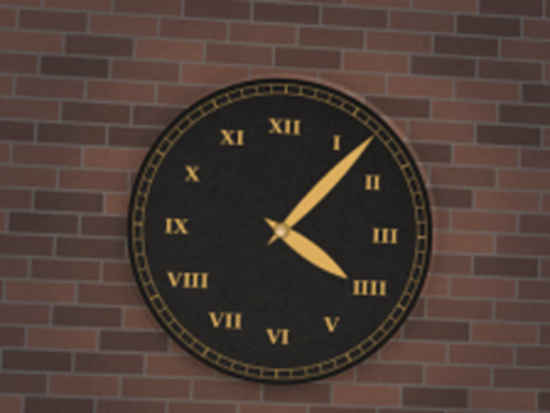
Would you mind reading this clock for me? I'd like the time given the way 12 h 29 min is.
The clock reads 4 h 07 min
